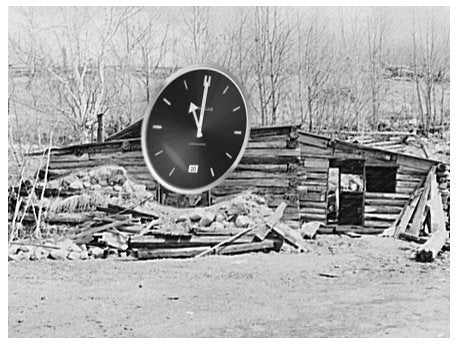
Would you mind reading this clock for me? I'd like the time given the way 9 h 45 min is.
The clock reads 11 h 00 min
